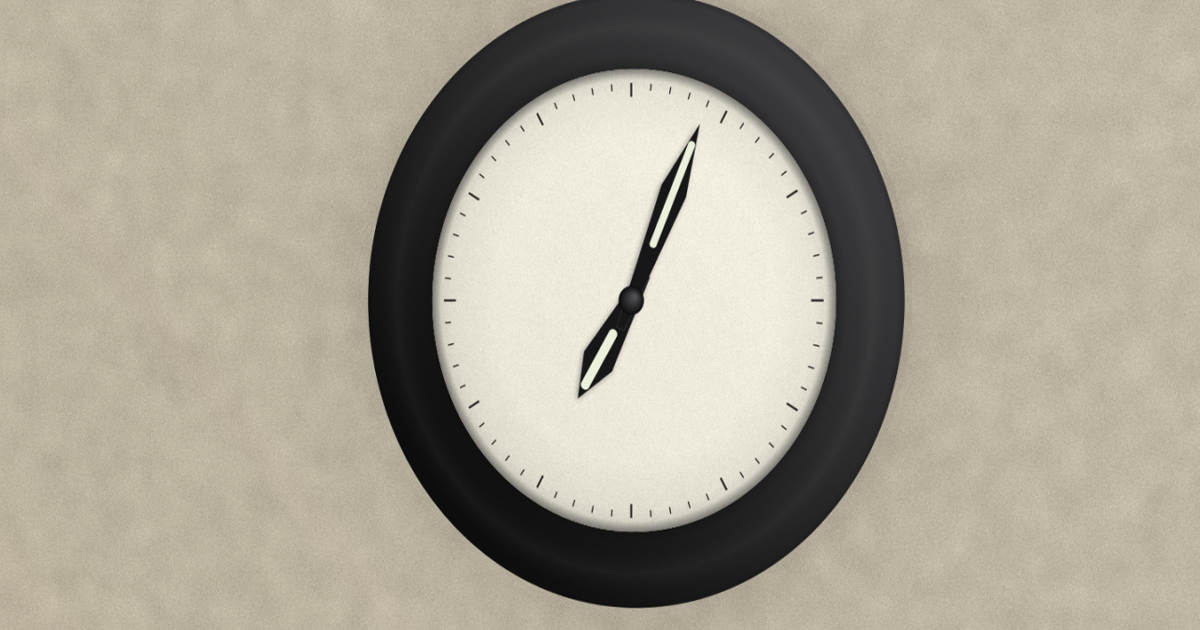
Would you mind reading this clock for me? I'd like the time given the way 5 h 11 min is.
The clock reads 7 h 04 min
